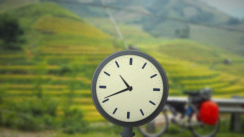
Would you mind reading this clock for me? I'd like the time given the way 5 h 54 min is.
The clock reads 10 h 41 min
